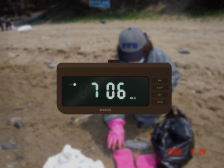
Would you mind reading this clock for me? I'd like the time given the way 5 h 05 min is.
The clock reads 7 h 06 min
